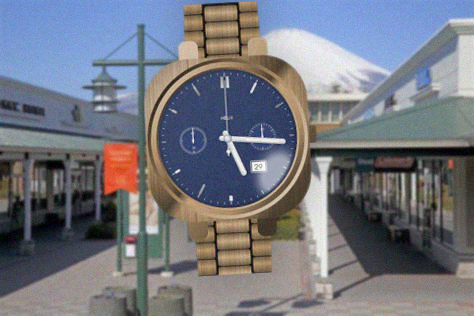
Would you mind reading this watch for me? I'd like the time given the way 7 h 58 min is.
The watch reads 5 h 16 min
